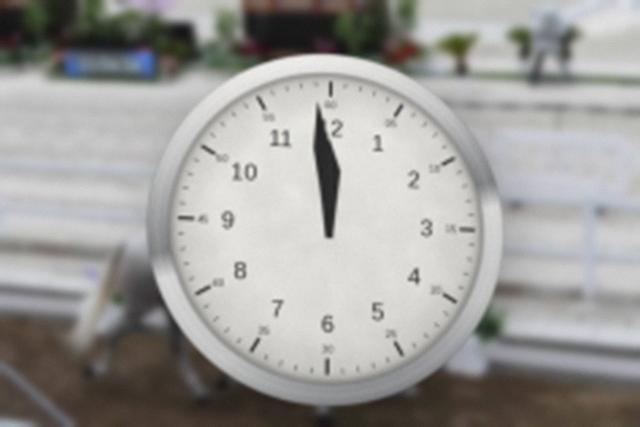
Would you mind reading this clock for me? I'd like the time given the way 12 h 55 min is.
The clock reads 11 h 59 min
